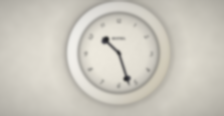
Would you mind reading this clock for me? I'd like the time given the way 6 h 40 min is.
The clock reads 10 h 27 min
